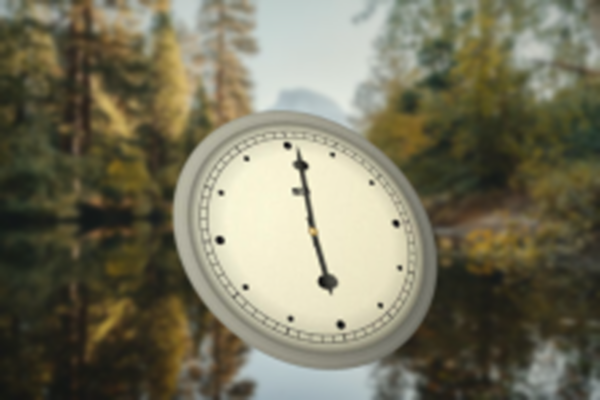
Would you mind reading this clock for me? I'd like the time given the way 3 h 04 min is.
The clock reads 6 h 01 min
